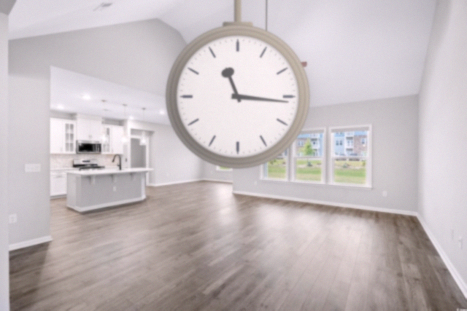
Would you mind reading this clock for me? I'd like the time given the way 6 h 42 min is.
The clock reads 11 h 16 min
